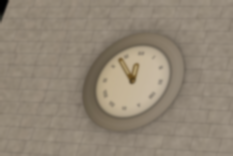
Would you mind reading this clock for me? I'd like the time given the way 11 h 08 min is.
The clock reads 11 h 53 min
